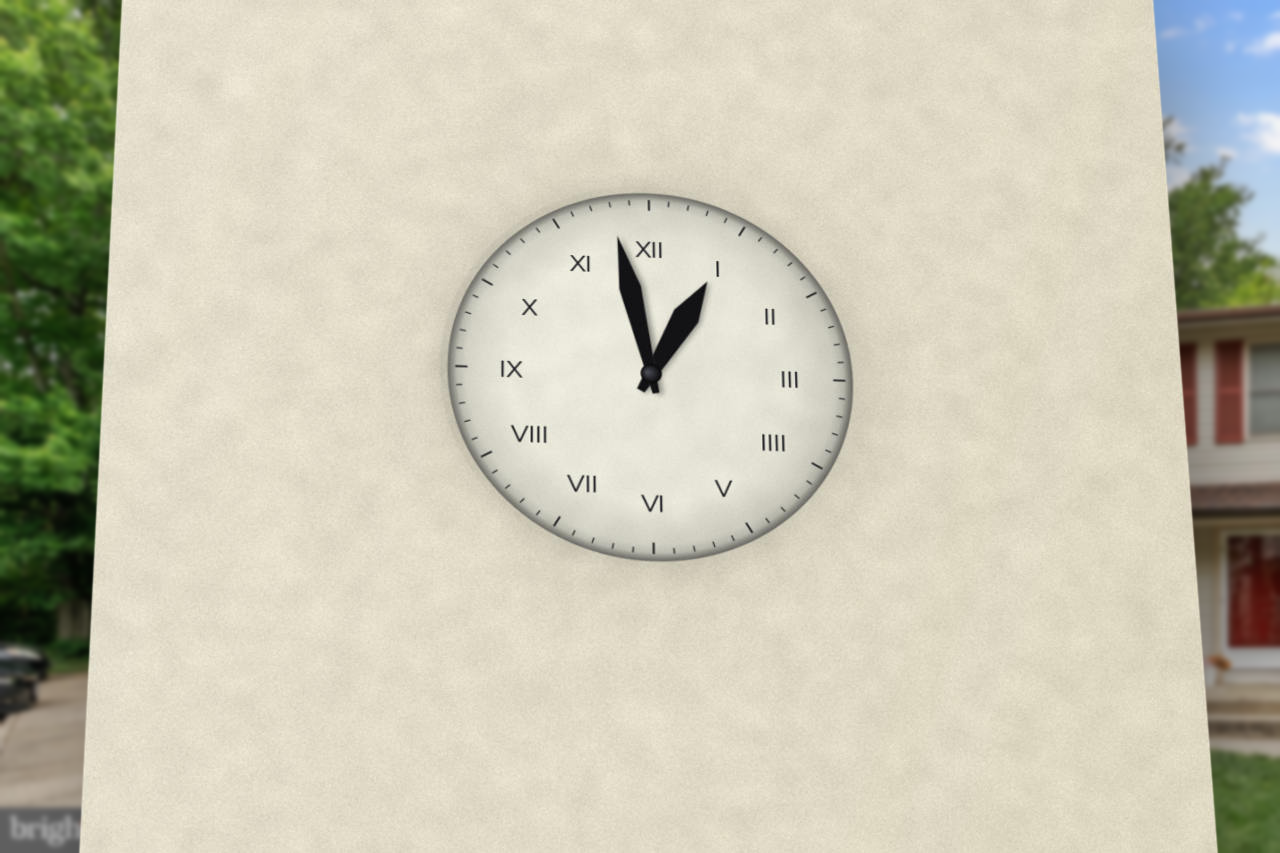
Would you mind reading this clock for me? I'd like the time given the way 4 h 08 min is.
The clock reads 12 h 58 min
